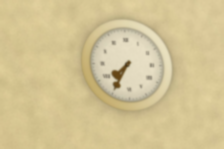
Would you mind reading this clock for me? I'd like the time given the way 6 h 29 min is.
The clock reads 7 h 35 min
